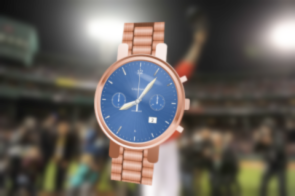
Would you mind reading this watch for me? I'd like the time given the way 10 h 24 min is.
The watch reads 8 h 06 min
